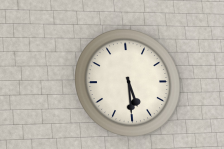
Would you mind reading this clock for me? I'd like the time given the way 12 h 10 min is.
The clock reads 5 h 30 min
